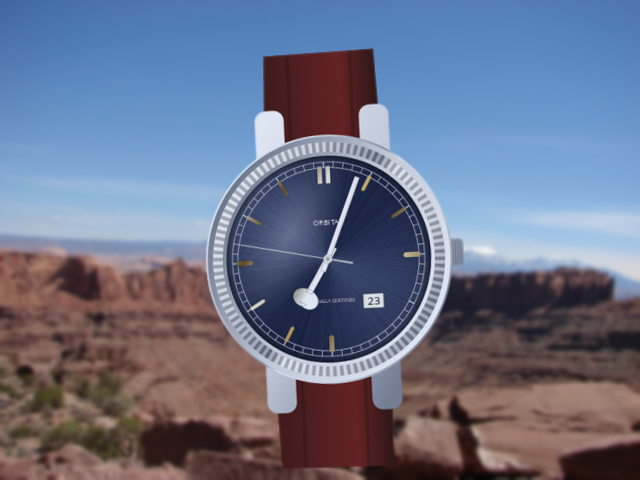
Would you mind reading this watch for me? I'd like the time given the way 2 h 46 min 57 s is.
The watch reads 7 h 03 min 47 s
